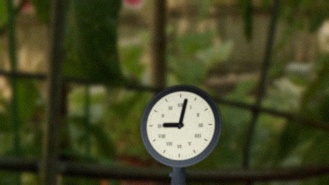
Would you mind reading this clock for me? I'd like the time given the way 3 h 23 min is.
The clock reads 9 h 02 min
